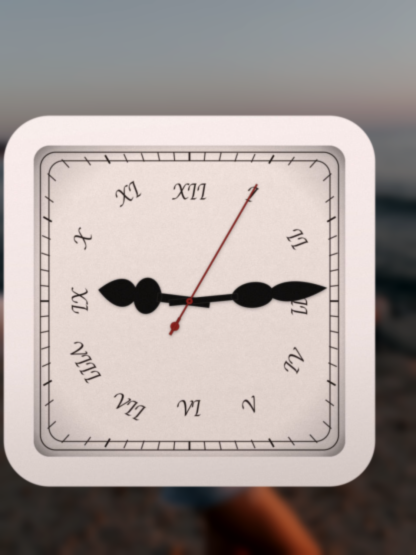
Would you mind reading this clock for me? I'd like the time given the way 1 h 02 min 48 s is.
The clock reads 9 h 14 min 05 s
